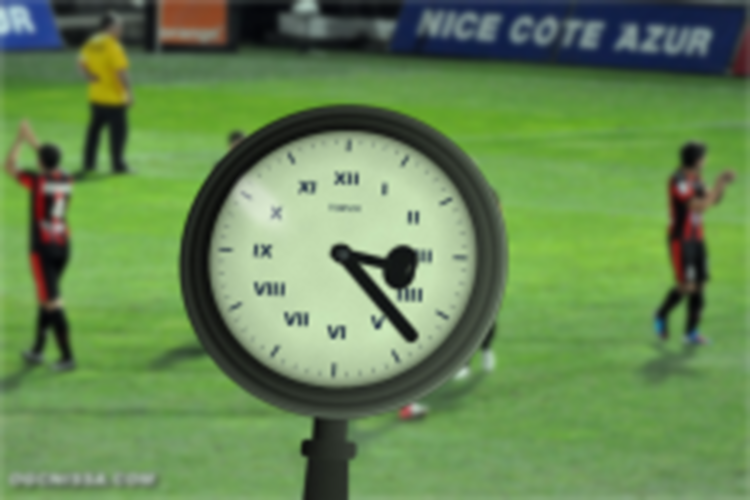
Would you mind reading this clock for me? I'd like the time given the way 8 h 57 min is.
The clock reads 3 h 23 min
